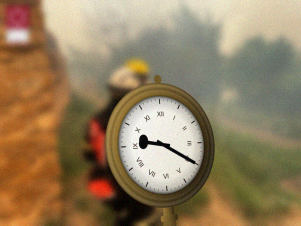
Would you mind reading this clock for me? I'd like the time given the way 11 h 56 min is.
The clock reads 9 h 20 min
